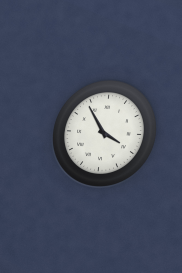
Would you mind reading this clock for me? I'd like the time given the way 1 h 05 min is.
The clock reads 3 h 54 min
